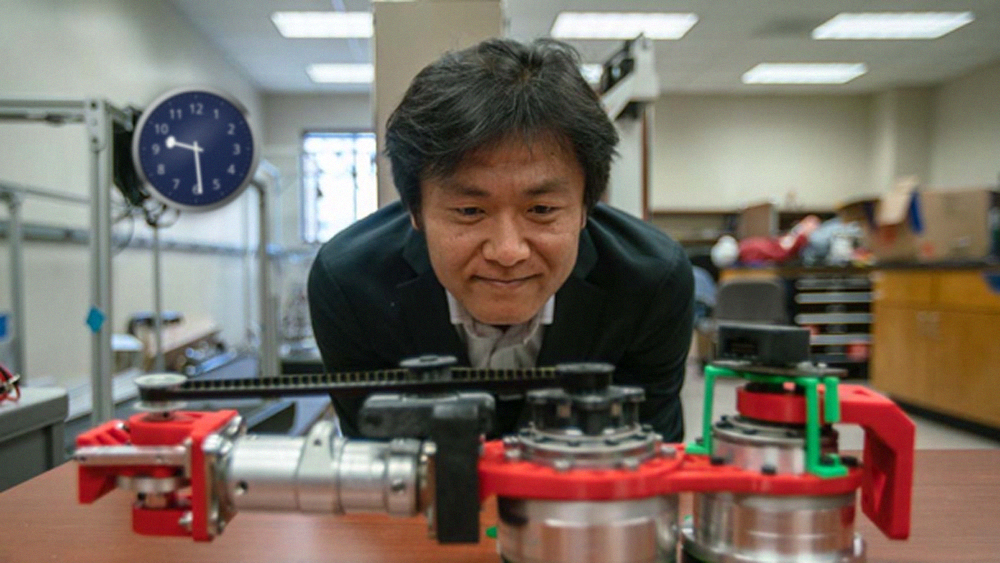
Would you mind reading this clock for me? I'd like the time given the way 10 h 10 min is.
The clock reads 9 h 29 min
